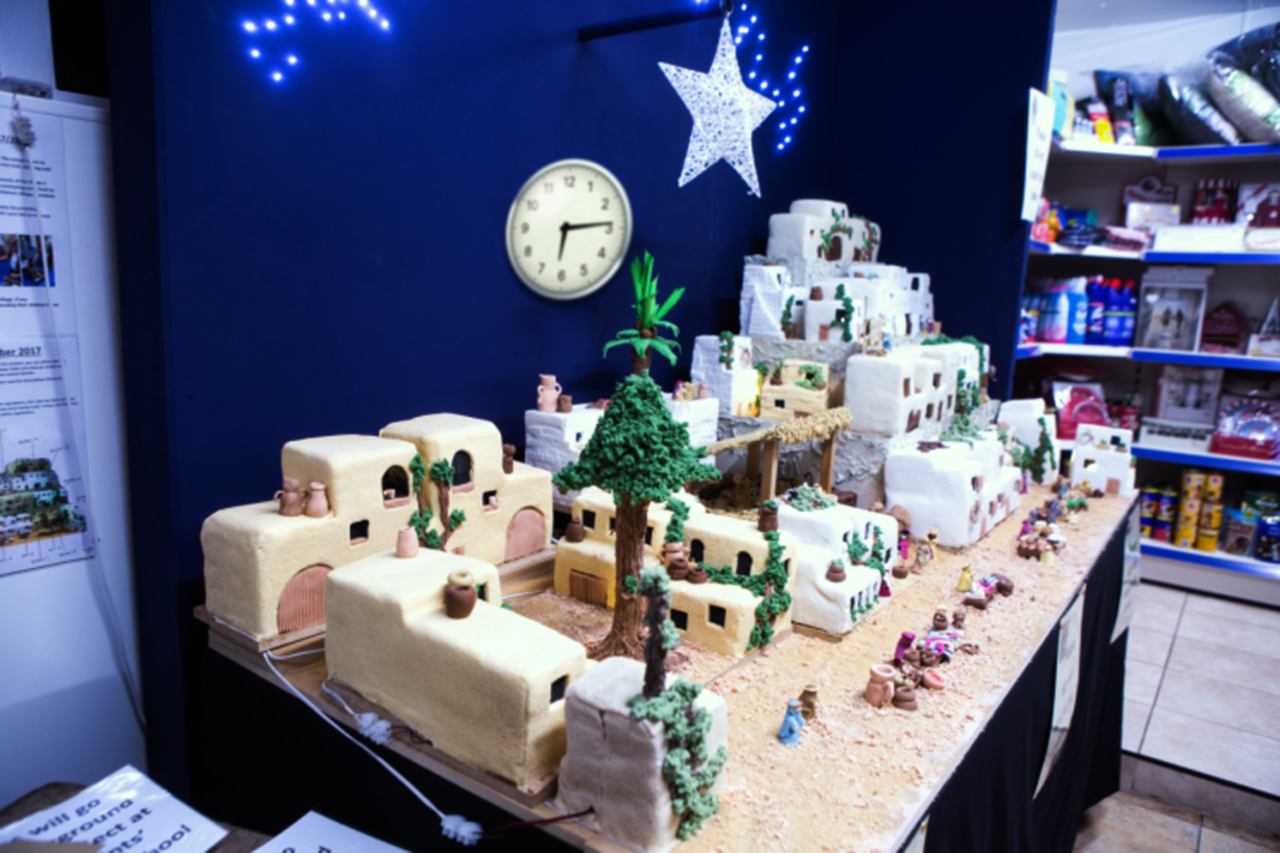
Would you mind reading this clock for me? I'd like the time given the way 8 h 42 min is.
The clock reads 6 h 14 min
